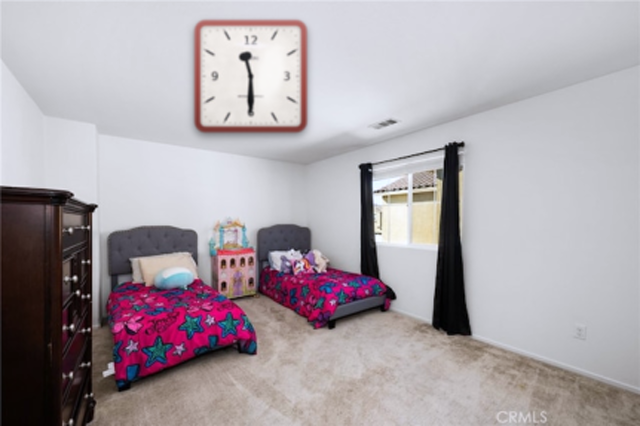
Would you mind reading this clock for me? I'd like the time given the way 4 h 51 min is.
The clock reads 11 h 30 min
